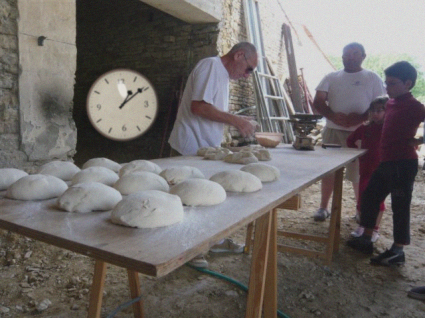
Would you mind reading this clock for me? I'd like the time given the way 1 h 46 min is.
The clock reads 1 h 09 min
